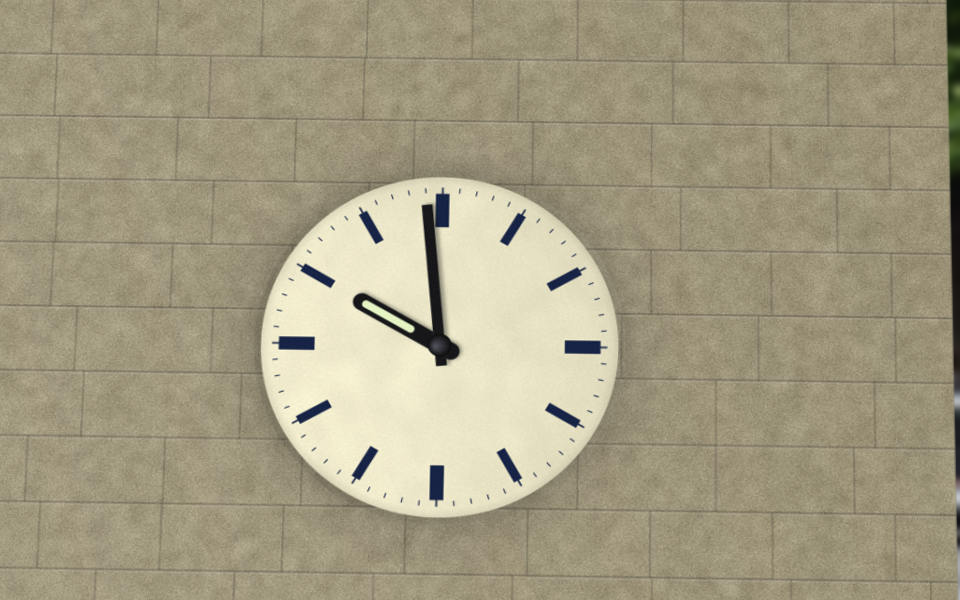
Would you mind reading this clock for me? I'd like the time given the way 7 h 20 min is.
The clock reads 9 h 59 min
